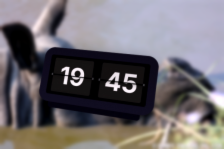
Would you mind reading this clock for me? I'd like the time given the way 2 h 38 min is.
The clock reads 19 h 45 min
